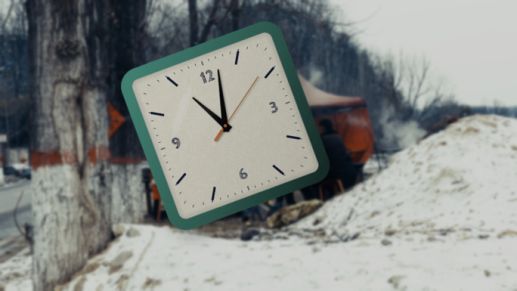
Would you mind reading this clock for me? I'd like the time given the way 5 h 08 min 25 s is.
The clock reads 11 h 02 min 09 s
